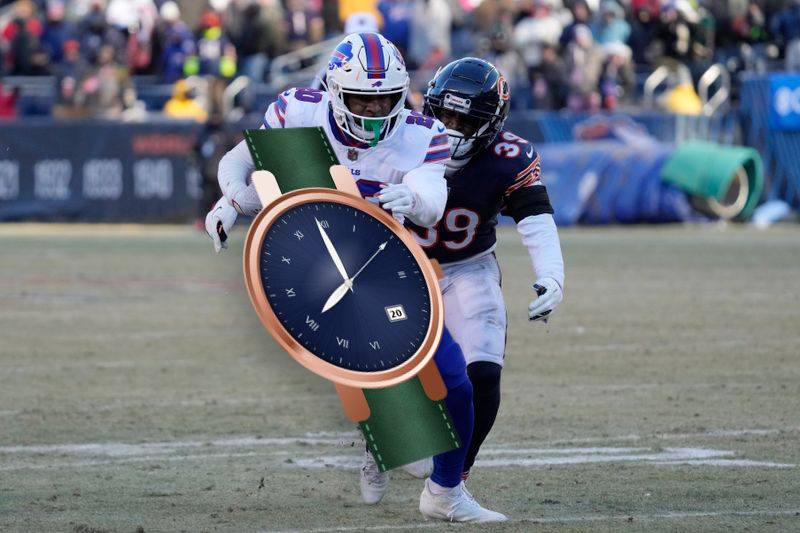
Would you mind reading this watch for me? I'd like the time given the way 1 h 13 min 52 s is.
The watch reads 7 h 59 min 10 s
